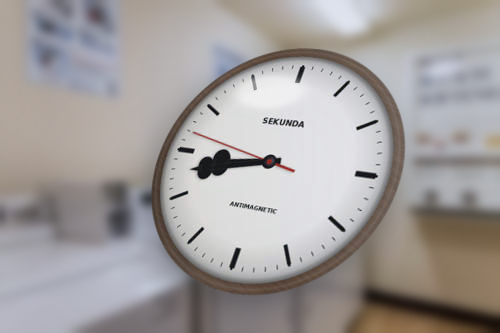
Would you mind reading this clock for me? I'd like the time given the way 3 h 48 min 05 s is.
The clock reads 8 h 42 min 47 s
